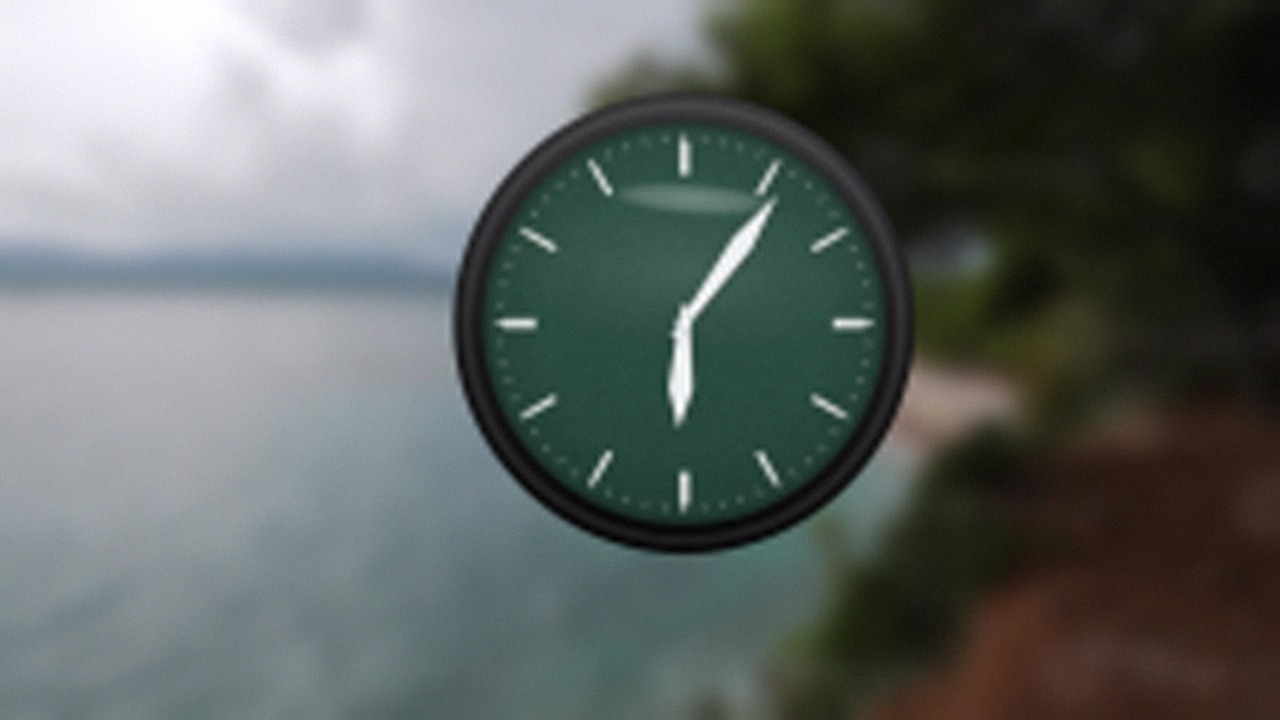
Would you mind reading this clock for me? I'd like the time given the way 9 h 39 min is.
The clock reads 6 h 06 min
